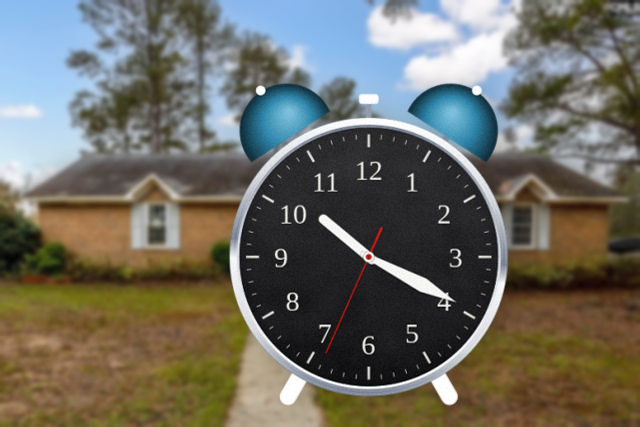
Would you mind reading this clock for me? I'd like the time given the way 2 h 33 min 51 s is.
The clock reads 10 h 19 min 34 s
